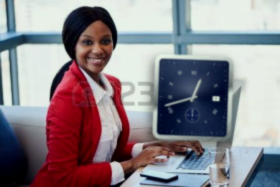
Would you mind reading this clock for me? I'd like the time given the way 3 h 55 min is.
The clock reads 12 h 42 min
